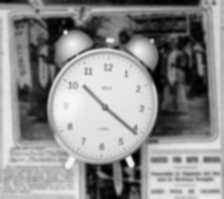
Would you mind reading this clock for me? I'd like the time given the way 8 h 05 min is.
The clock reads 10 h 21 min
